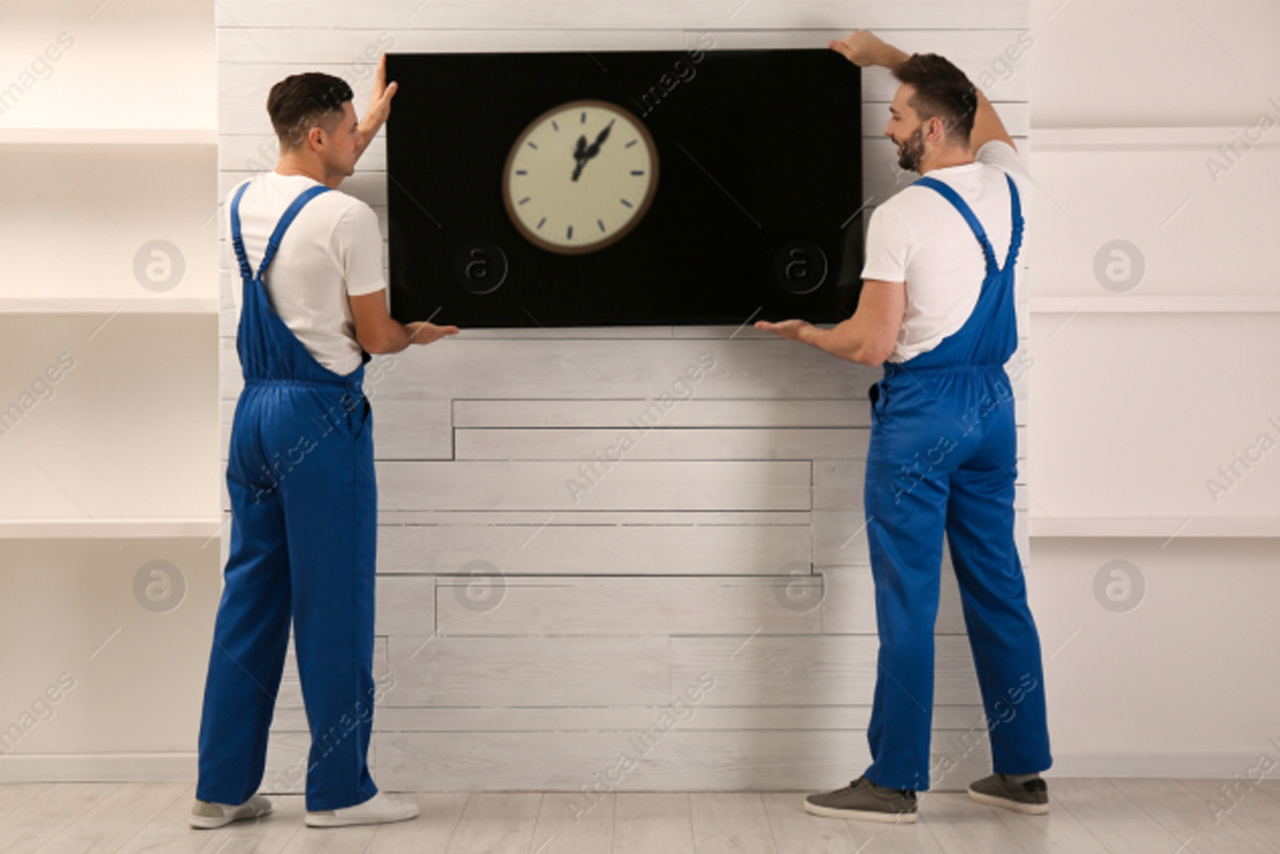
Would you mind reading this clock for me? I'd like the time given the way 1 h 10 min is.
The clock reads 12 h 05 min
